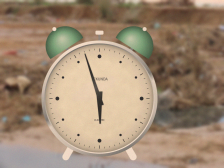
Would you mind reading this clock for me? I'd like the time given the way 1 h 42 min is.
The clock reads 5 h 57 min
